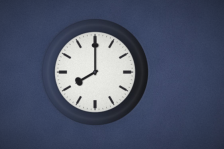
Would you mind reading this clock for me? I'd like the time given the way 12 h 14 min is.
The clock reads 8 h 00 min
